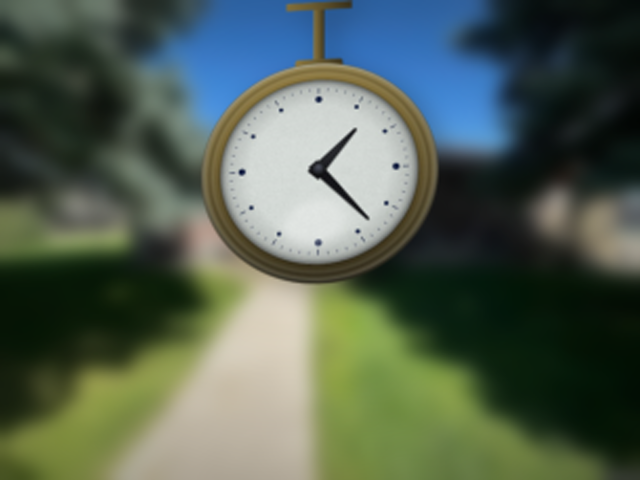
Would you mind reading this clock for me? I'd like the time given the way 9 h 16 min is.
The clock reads 1 h 23 min
